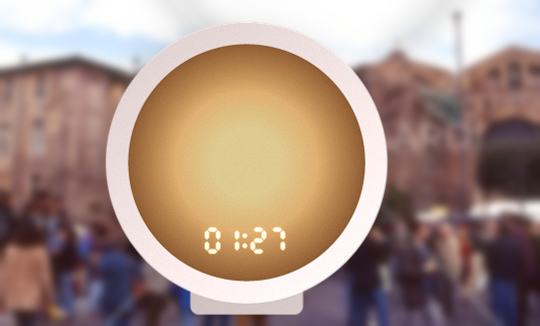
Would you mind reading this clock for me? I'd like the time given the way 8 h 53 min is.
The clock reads 1 h 27 min
